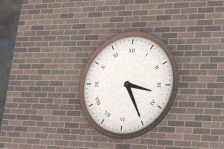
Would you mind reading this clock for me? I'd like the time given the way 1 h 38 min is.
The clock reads 3 h 25 min
